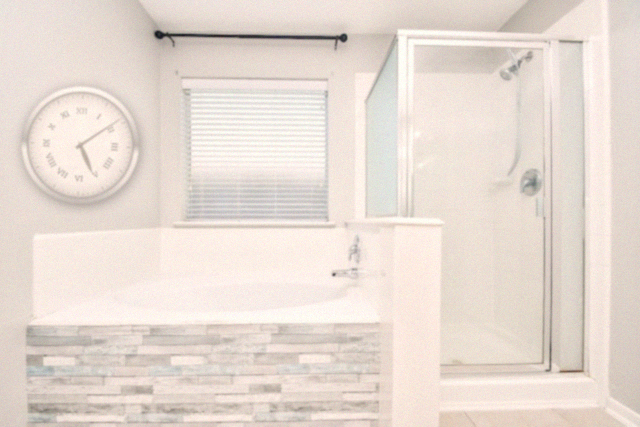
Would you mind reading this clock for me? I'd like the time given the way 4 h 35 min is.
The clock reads 5 h 09 min
